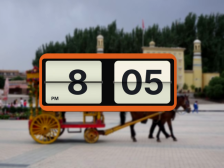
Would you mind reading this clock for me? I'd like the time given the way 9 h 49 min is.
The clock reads 8 h 05 min
